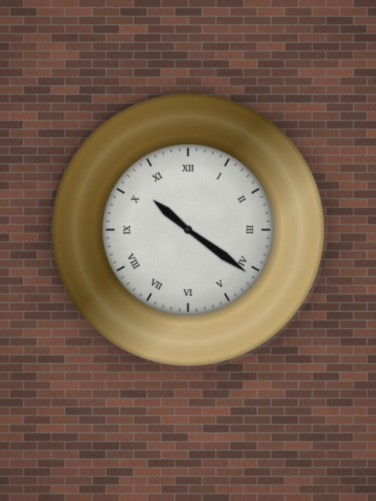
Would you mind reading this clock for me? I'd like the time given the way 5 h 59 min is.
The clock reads 10 h 21 min
